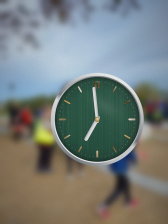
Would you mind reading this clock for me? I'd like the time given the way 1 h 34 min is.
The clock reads 6 h 59 min
